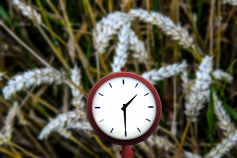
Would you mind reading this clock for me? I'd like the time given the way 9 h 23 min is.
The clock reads 1 h 30 min
